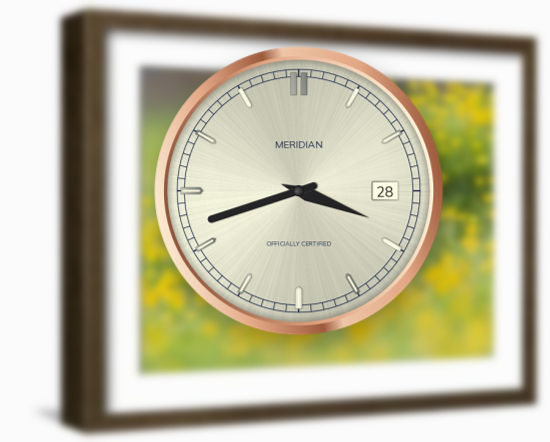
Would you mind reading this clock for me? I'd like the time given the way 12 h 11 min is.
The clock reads 3 h 42 min
